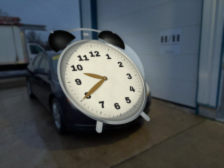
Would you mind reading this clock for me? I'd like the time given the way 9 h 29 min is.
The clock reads 9 h 40 min
